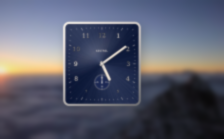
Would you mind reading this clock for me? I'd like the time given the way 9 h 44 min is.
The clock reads 5 h 09 min
